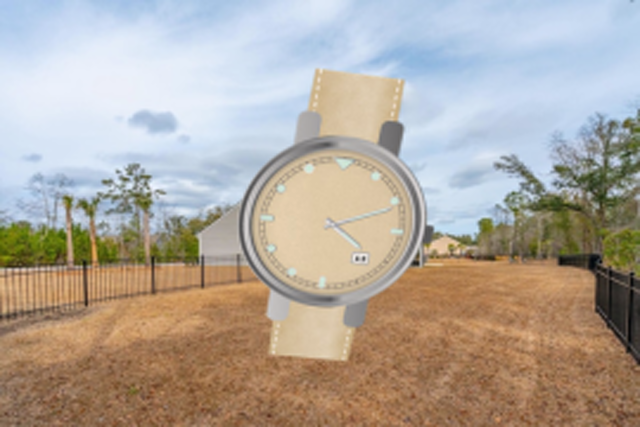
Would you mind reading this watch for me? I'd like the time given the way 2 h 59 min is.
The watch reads 4 h 11 min
